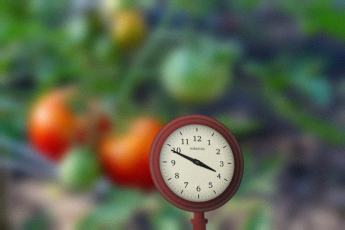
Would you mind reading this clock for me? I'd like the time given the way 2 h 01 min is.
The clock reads 3 h 49 min
